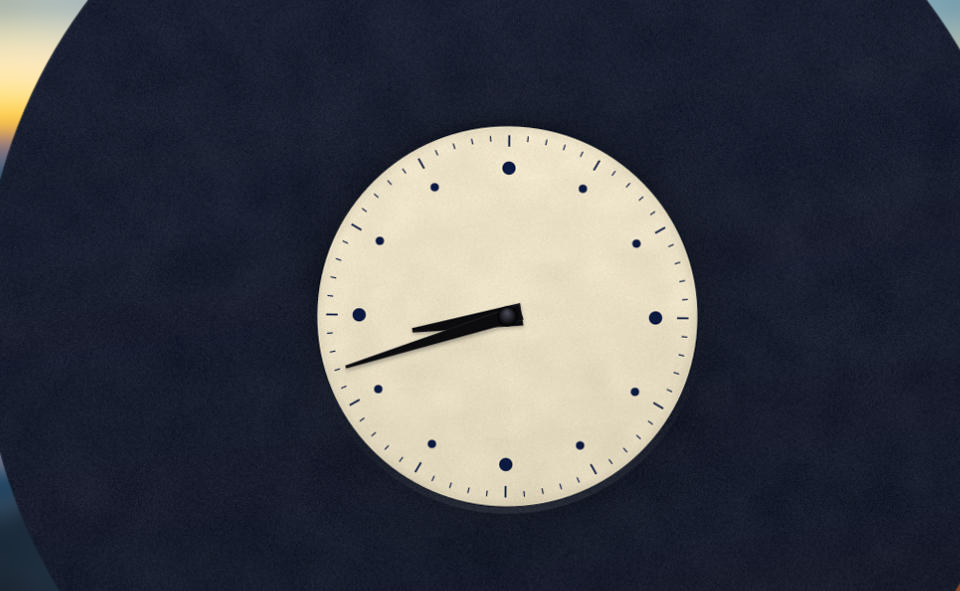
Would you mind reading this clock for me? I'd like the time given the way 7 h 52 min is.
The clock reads 8 h 42 min
